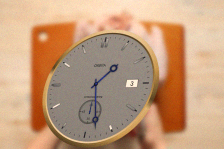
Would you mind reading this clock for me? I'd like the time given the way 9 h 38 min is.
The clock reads 1 h 28 min
